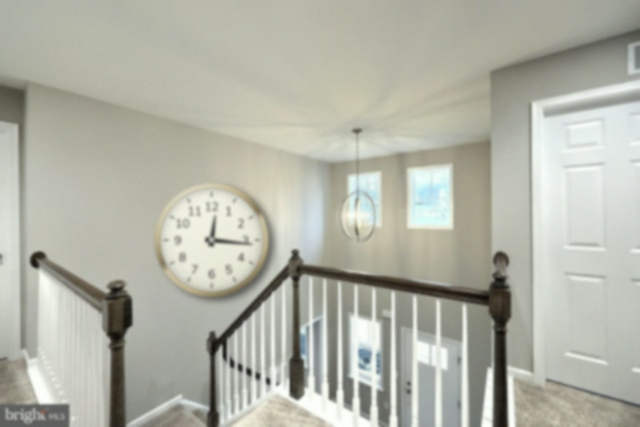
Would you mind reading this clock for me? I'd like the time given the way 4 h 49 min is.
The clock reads 12 h 16 min
